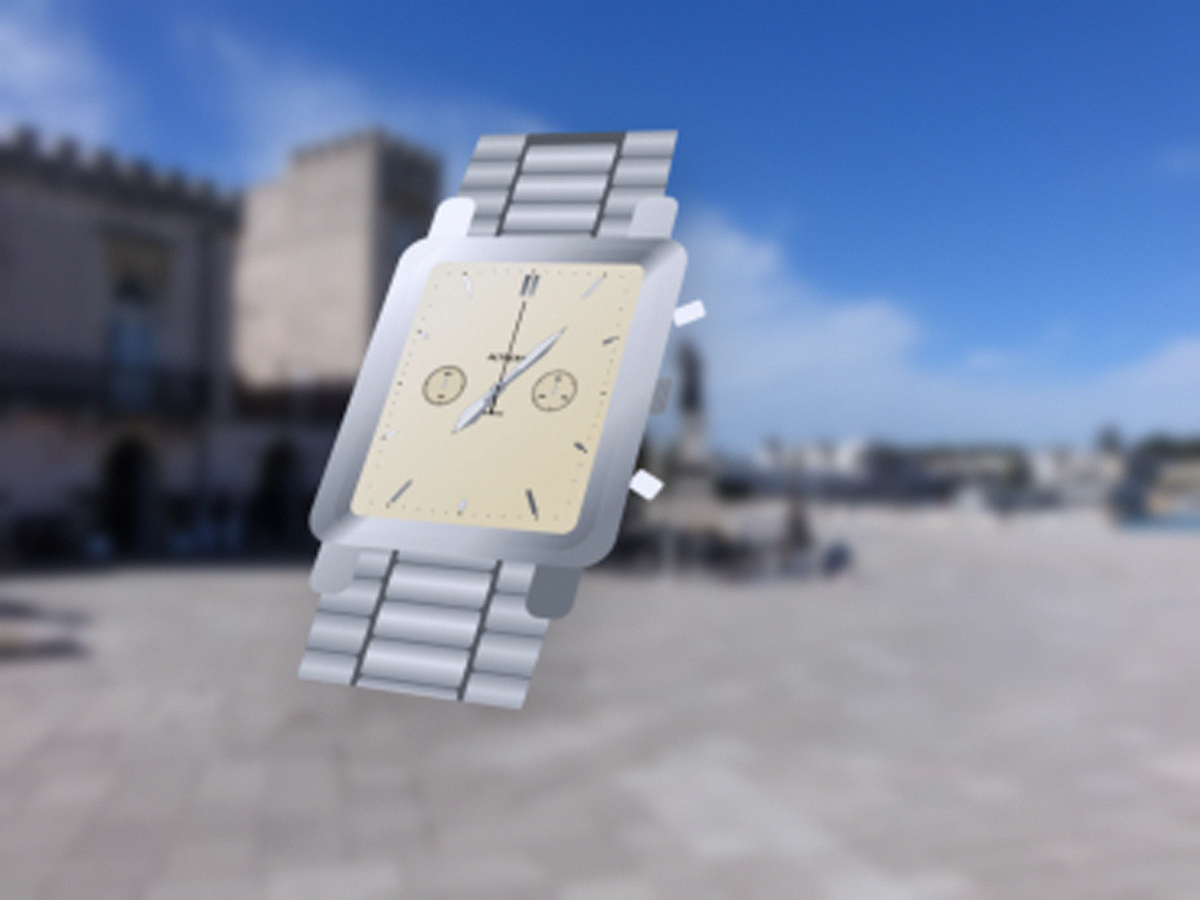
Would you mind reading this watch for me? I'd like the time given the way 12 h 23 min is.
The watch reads 7 h 06 min
